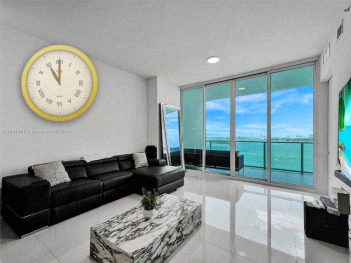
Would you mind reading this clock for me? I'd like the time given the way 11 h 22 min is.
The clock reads 11 h 00 min
